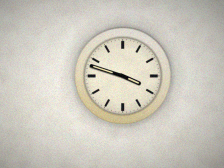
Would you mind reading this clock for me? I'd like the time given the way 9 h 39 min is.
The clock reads 3 h 48 min
